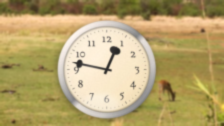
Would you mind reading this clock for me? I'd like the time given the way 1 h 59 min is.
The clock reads 12 h 47 min
